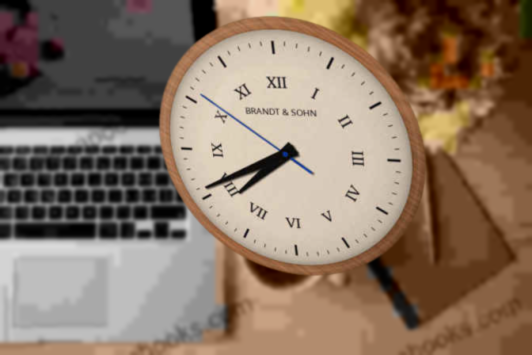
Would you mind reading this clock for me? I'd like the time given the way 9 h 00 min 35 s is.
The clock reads 7 h 40 min 51 s
